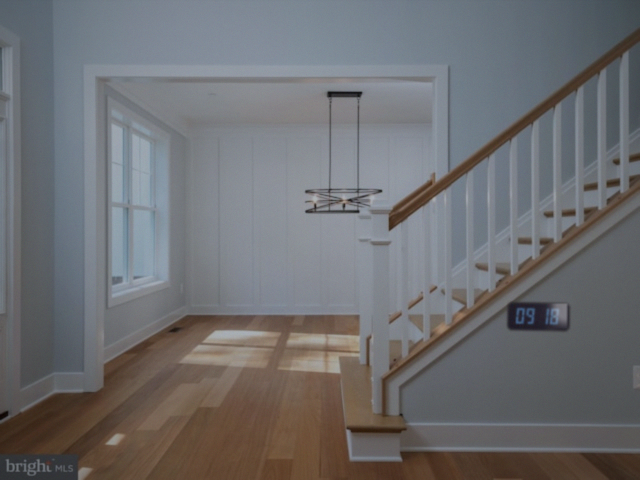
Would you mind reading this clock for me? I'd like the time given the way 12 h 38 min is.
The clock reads 9 h 18 min
